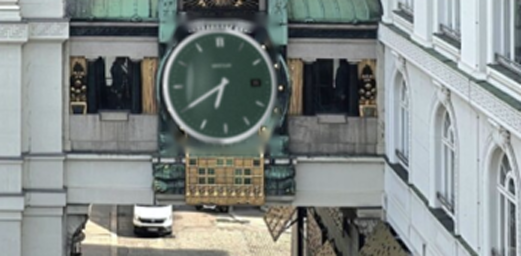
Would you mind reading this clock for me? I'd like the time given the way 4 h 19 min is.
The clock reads 6 h 40 min
